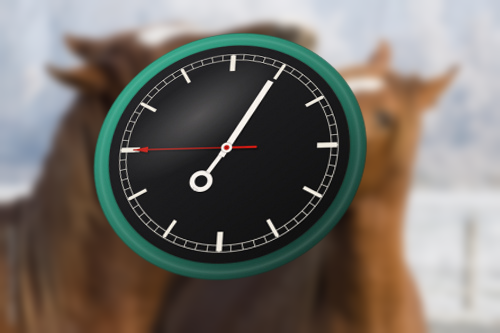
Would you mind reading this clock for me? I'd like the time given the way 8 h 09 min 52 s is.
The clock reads 7 h 04 min 45 s
